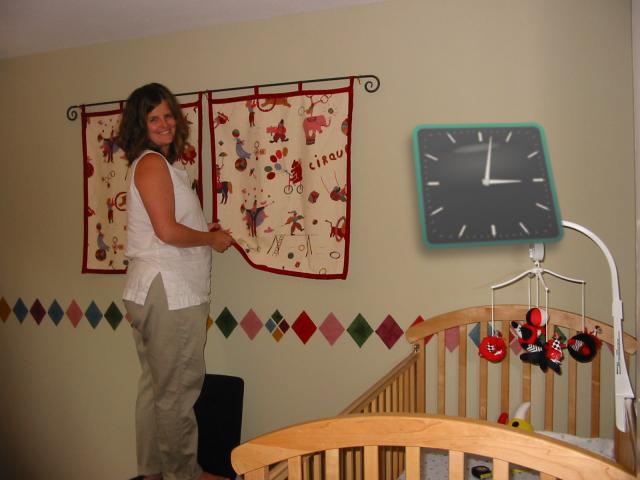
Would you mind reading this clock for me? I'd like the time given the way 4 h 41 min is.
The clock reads 3 h 02 min
